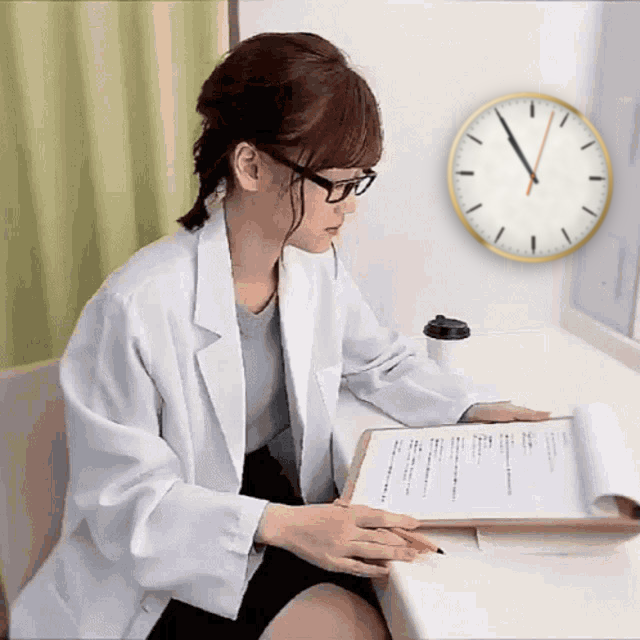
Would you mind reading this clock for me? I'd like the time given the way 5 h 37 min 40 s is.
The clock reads 10 h 55 min 03 s
